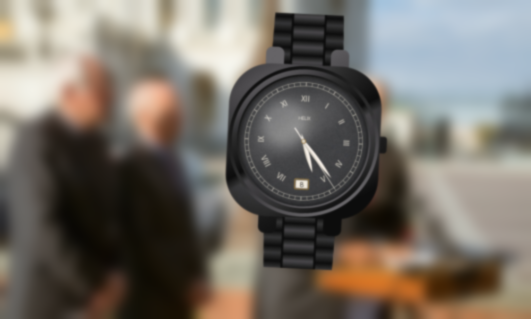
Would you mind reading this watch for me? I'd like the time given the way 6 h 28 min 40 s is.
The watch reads 5 h 23 min 24 s
